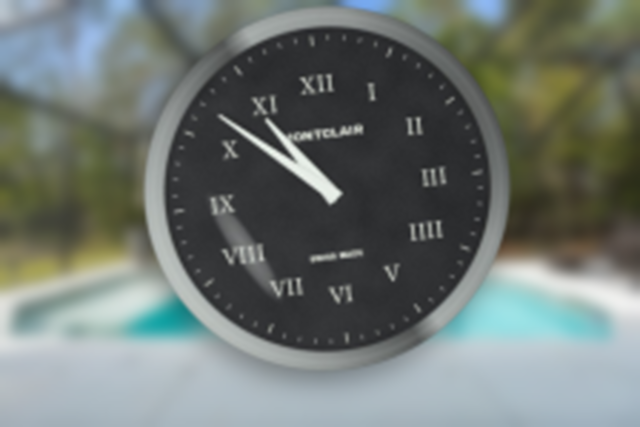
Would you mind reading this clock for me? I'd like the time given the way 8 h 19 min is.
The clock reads 10 h 52 min
